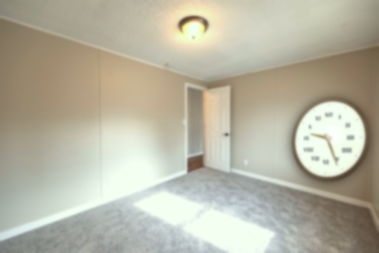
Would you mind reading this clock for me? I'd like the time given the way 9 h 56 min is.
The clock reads 9 h 26 min
